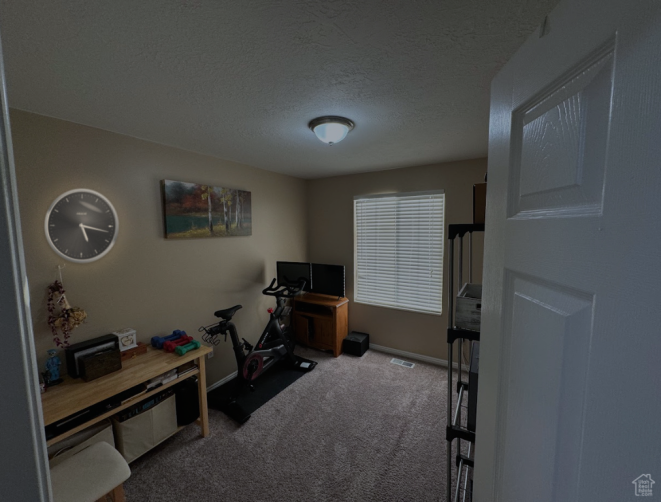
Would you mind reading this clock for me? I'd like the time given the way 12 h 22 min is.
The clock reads 5 h 17 min
